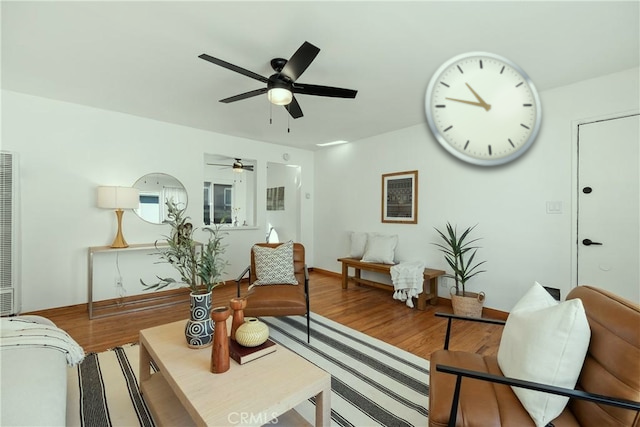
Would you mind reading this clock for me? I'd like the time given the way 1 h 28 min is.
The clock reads 10 h 47 min
